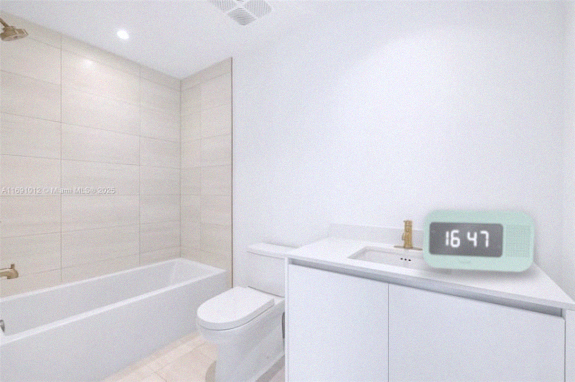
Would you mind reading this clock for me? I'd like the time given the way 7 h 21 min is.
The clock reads 16 h 47 min
